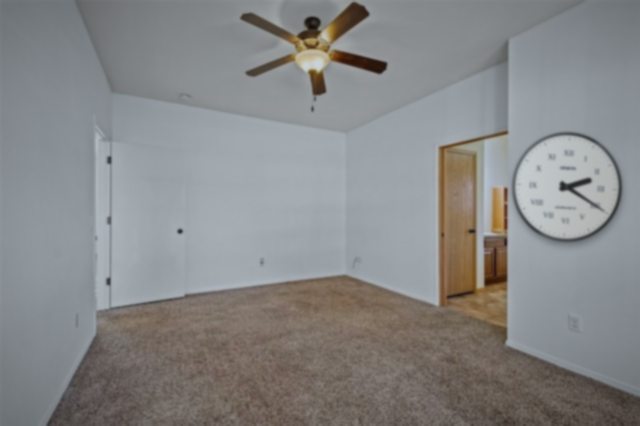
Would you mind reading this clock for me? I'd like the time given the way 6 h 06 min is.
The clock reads 2 h 20 min
